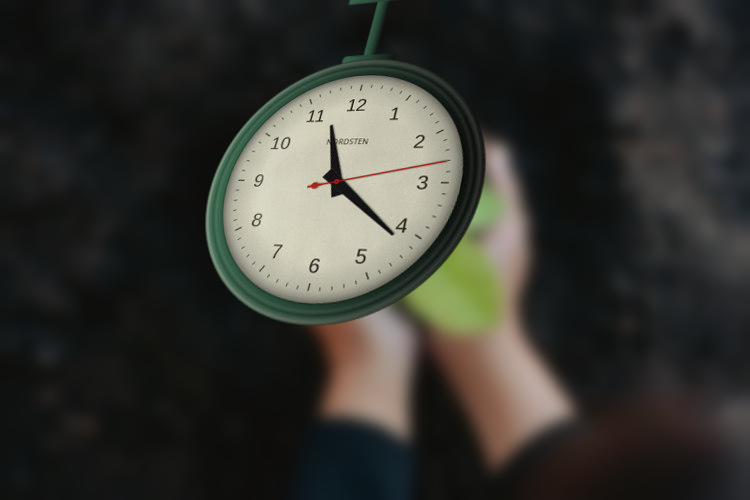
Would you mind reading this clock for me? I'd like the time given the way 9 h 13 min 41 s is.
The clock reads 11 h 21 min 13 s
